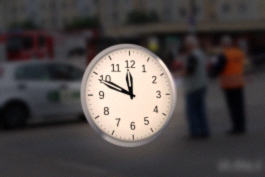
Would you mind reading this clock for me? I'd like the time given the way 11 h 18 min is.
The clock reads 11 h 49 min
